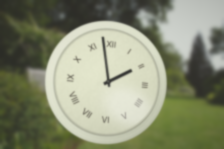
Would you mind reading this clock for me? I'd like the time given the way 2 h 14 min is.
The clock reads 1 h 58 min
